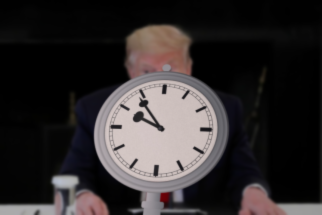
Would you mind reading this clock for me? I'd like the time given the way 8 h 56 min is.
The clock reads 9 h 54 min
